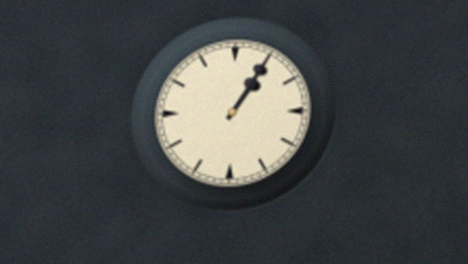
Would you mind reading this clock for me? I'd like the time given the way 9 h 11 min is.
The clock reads 1 h 05 min
